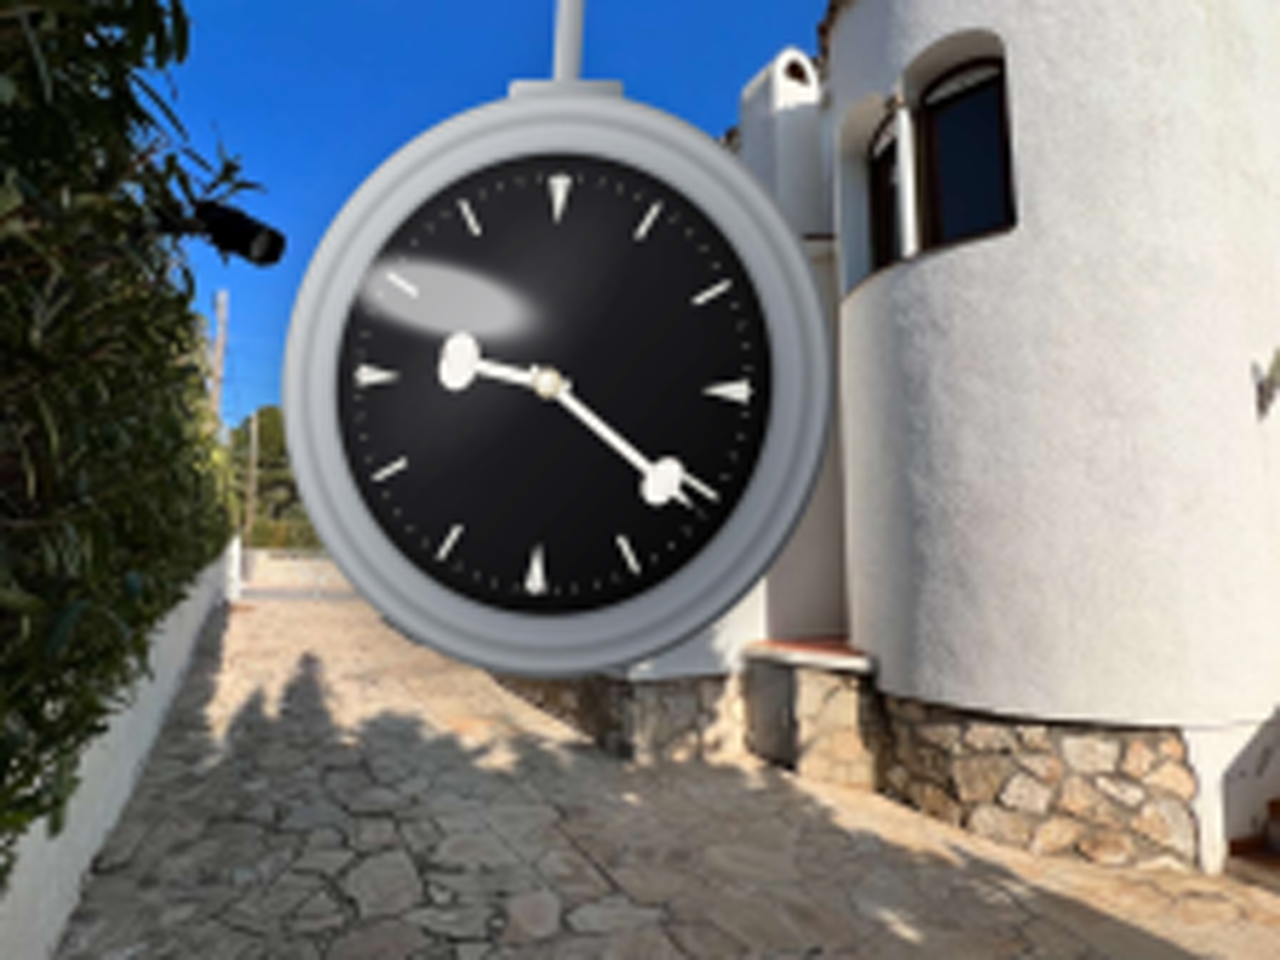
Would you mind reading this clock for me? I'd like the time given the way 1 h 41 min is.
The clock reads 9 h 21 min
